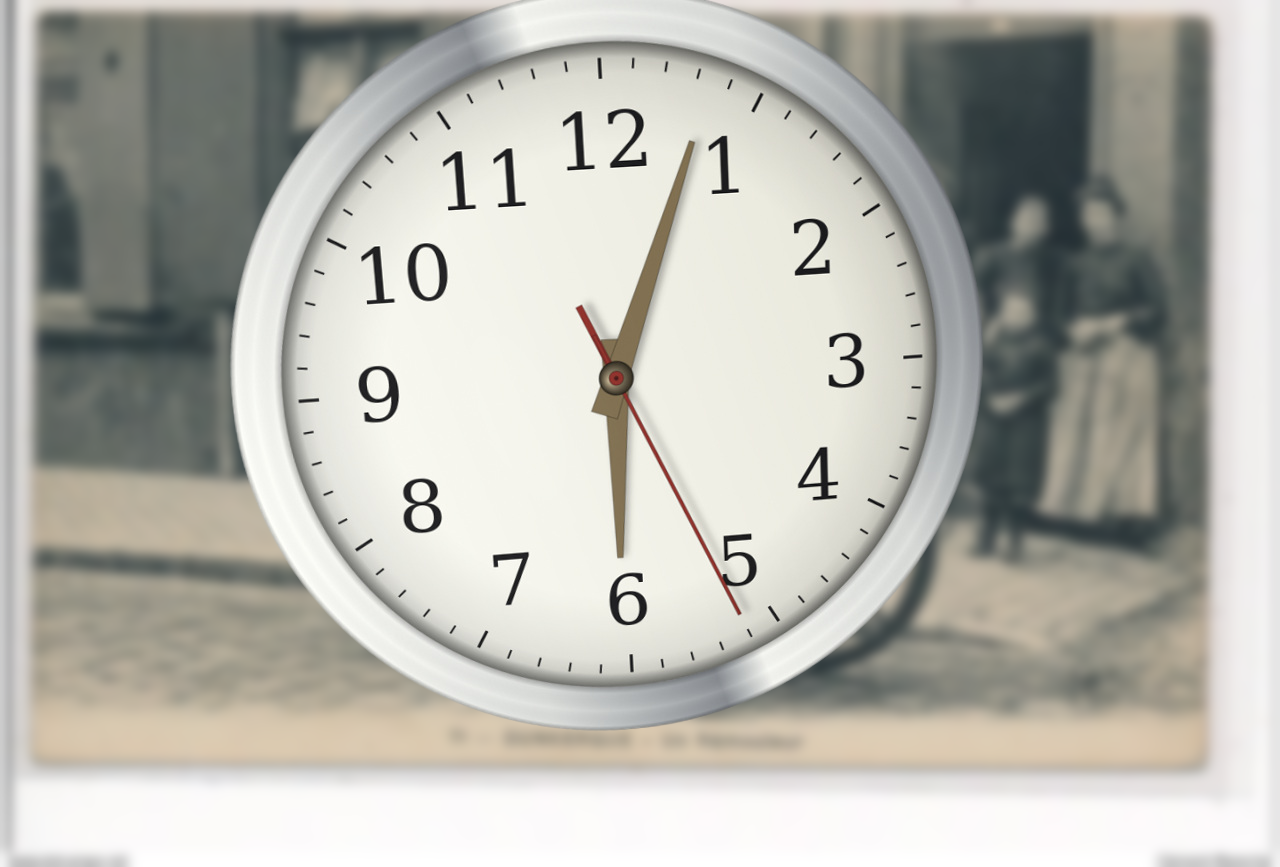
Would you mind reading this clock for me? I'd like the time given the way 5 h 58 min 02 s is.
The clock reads 6 h 03 min 26 s
